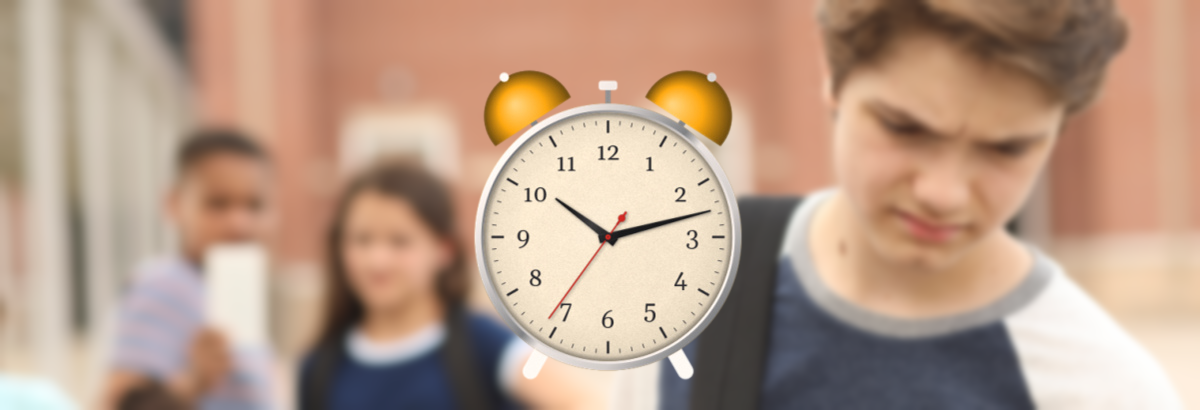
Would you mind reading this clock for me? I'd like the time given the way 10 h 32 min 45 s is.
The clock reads 10 h 12 min 36 s
